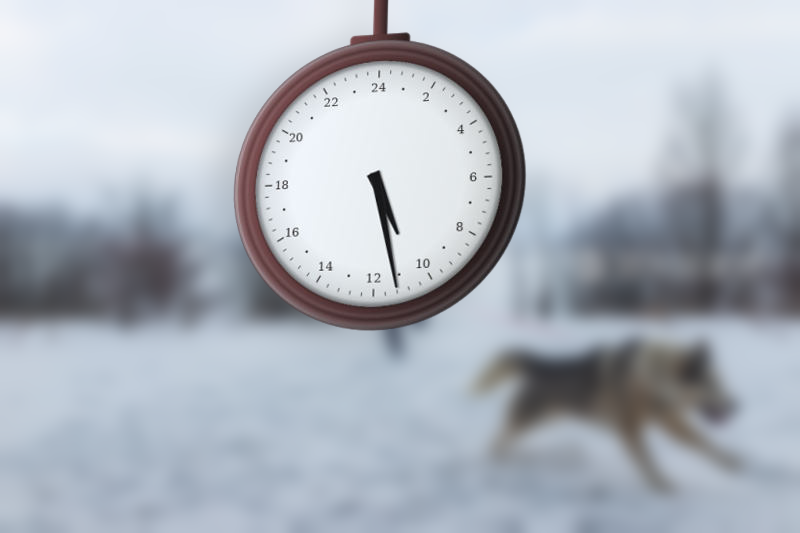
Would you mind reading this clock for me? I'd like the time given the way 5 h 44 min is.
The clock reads 10 h 28 min
